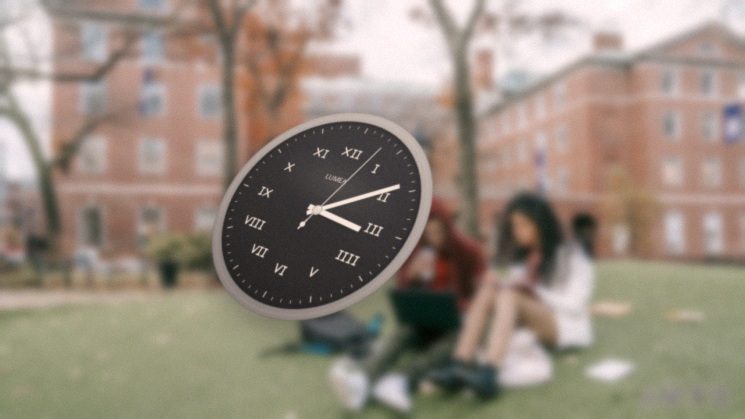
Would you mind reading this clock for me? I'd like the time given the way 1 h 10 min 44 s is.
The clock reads 3 h 09 min 03 s
